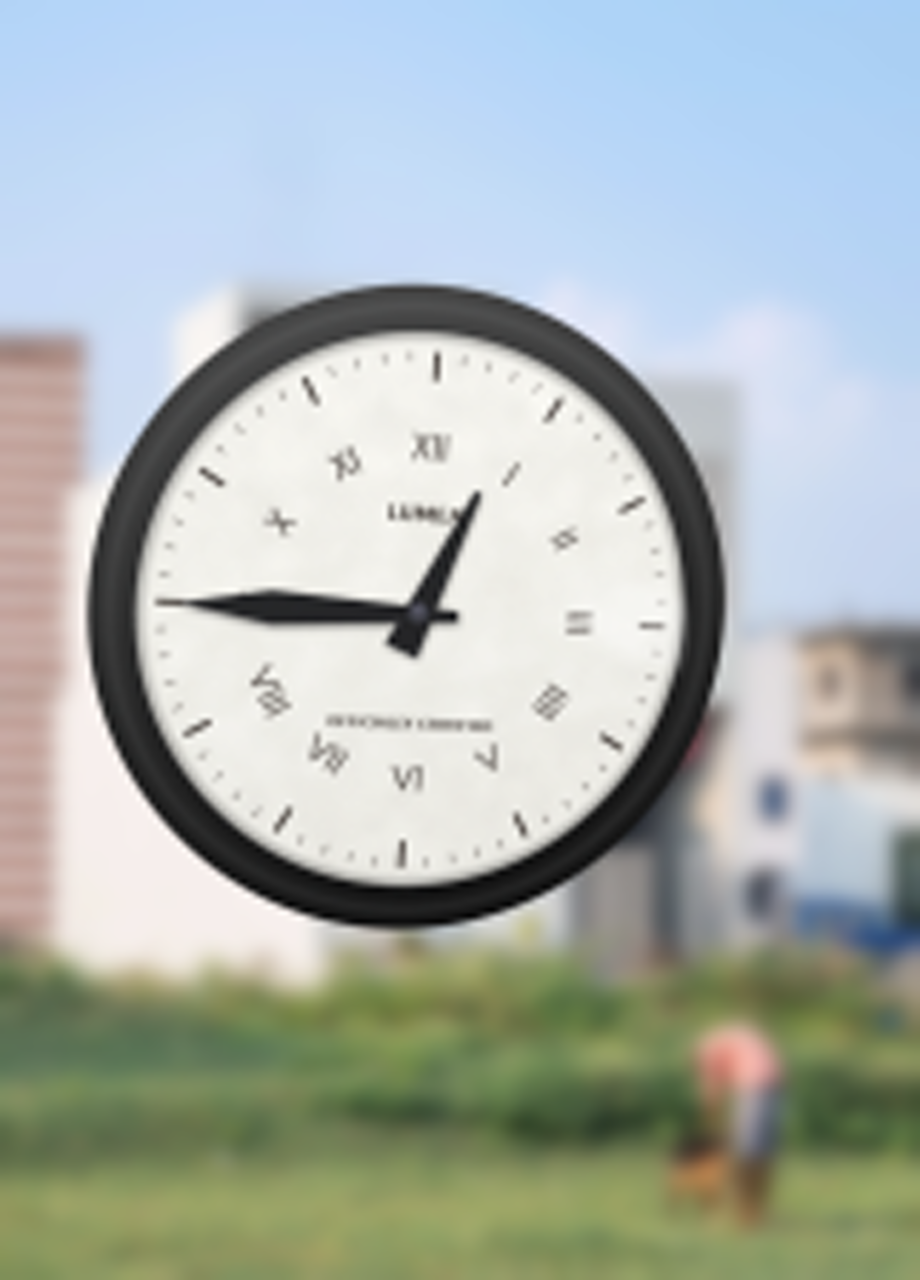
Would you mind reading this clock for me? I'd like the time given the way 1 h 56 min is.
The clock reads 12 h 45 min
